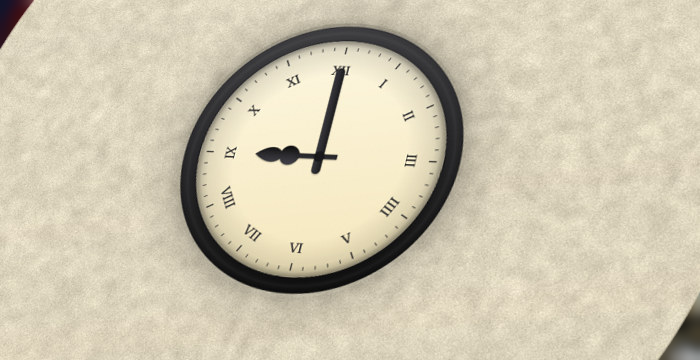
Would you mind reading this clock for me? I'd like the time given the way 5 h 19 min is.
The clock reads 9 h 00 min
